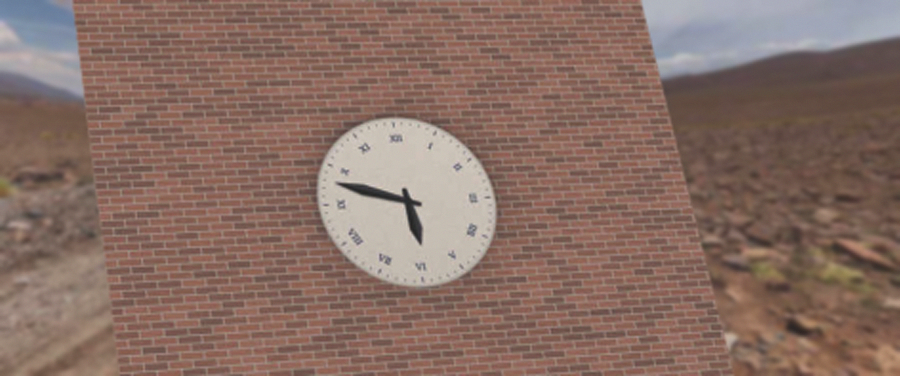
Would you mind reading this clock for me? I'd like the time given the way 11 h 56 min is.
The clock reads 5 h 48 min
